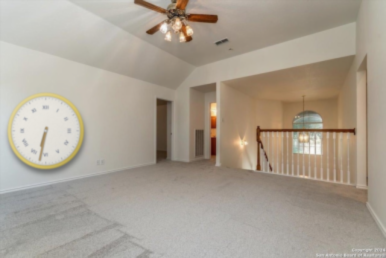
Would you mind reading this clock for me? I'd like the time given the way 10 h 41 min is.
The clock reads 6 h 32 min
